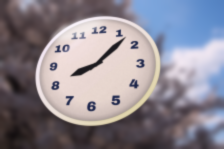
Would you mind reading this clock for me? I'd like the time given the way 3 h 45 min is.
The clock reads 8 h 07 min
